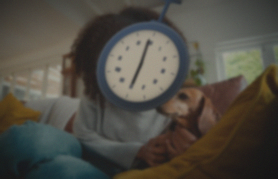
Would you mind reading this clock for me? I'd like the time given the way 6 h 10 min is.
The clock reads 5 h 59 min
